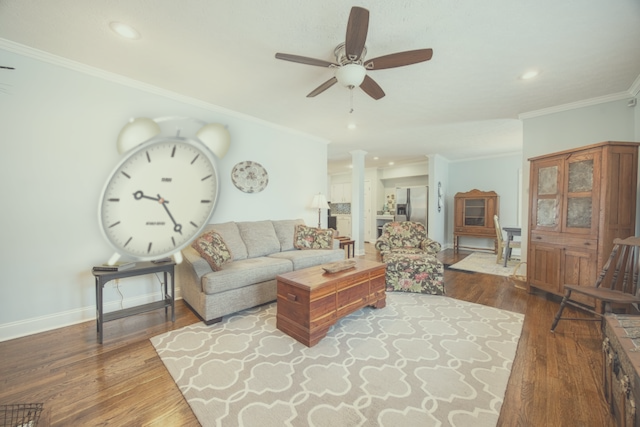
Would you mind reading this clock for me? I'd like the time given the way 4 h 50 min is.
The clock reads 9 h 23 min
